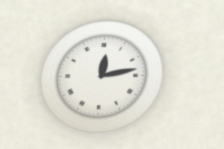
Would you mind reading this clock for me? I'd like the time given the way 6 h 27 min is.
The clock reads 12 h 13 min
